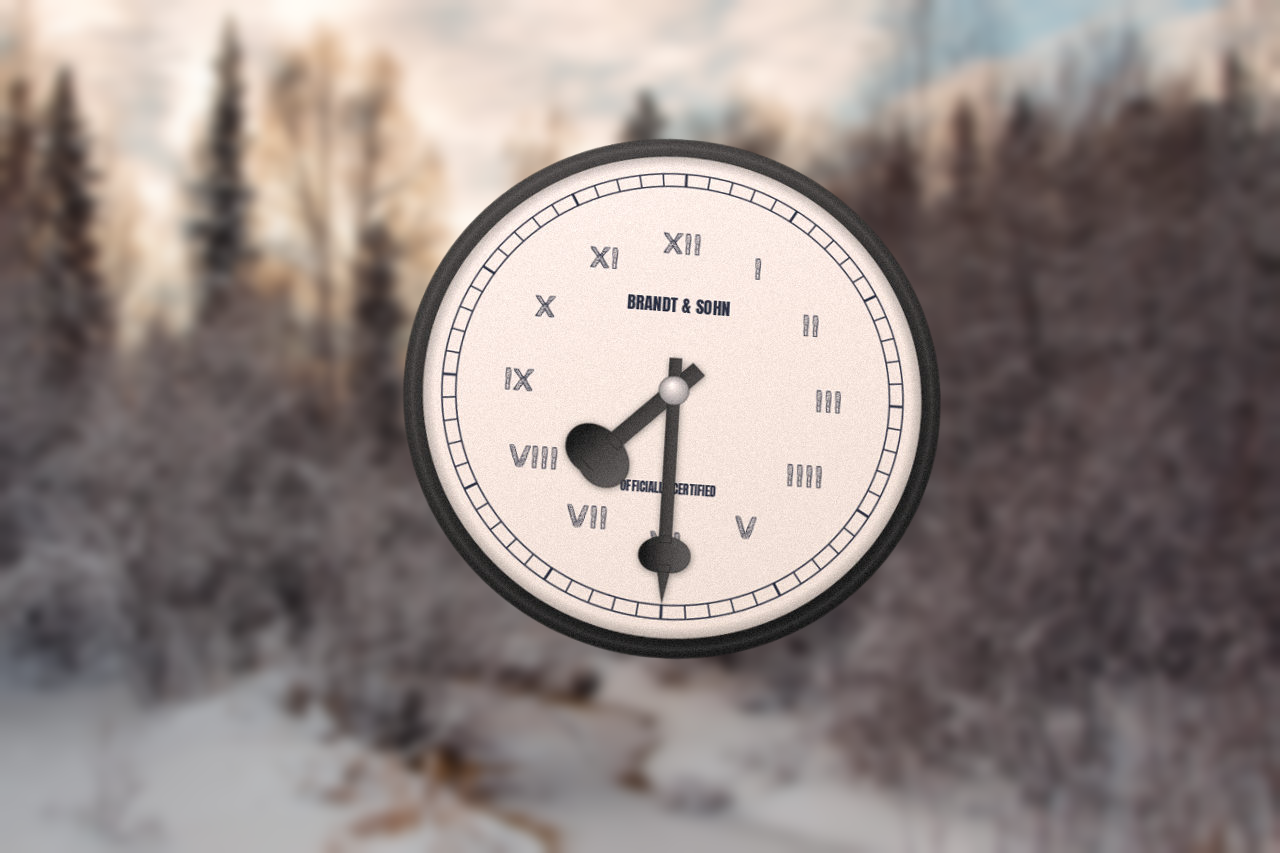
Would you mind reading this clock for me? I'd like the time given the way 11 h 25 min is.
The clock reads 7 h 30 min
